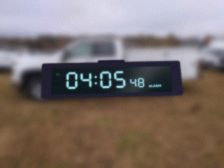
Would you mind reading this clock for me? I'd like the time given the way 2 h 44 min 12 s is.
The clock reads 4 h 05 min 48 s
